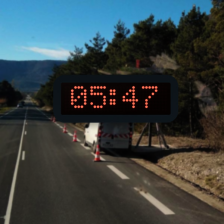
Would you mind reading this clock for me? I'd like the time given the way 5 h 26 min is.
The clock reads 5 h 47 min
